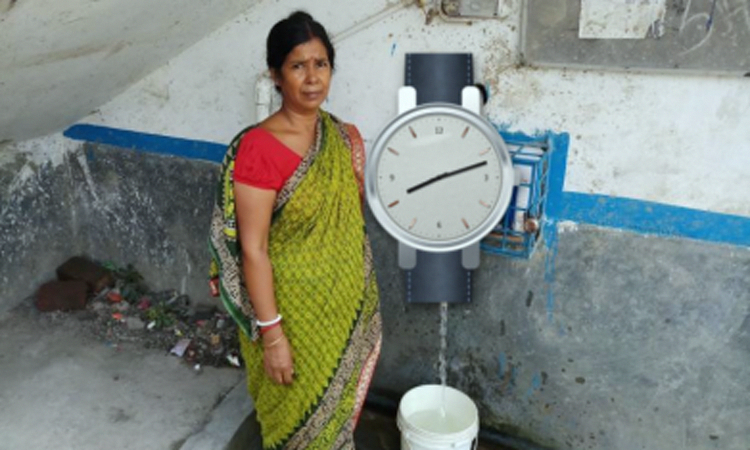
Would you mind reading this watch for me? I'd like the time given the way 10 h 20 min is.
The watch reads 8 h 12 min
